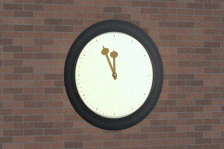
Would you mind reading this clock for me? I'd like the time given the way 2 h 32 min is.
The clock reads 11 h 56 min
